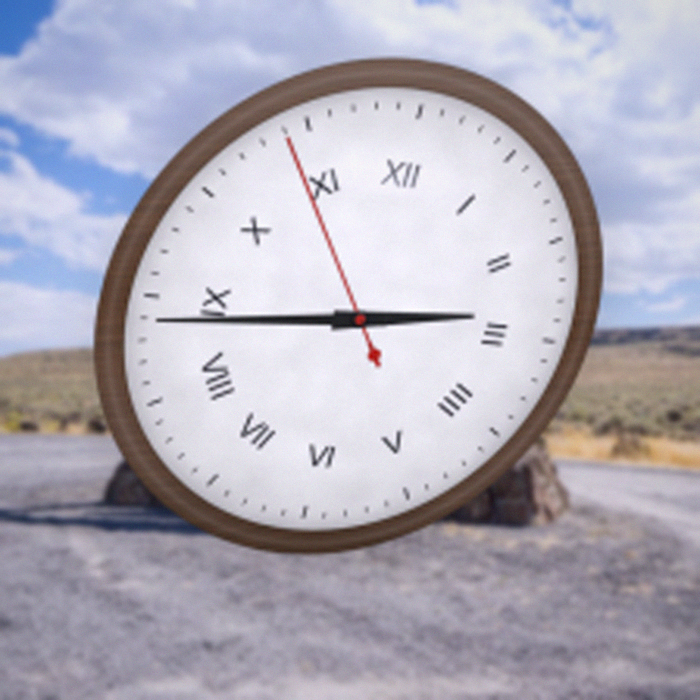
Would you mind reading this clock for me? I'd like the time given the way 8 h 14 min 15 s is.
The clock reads 2 h 43 min 54 s
